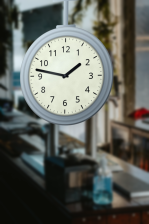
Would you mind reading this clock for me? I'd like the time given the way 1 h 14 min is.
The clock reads 1 h 47 min
